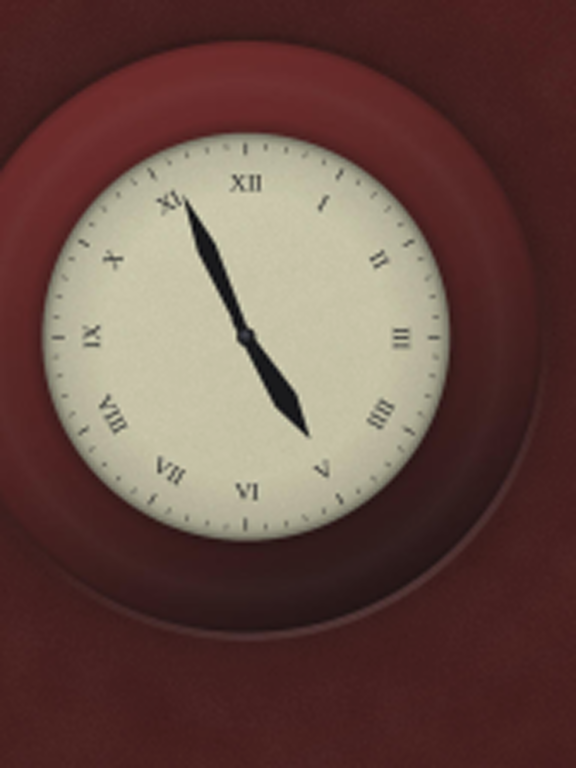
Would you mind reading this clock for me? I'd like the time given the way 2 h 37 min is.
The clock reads 4 h 56 min
